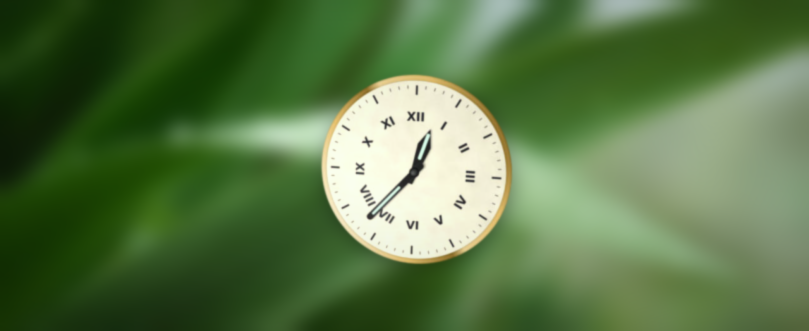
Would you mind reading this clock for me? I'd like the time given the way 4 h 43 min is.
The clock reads 12 h 37 min
